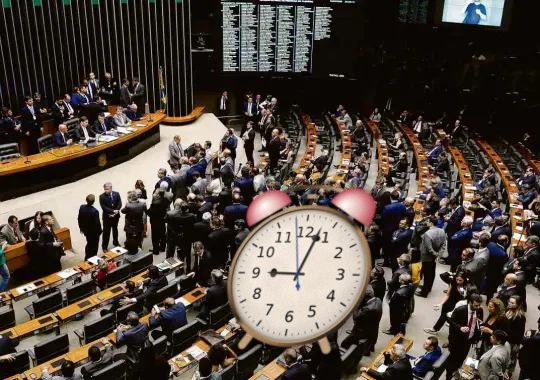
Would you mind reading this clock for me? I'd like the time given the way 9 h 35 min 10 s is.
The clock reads 9 h 02 min 58 s
